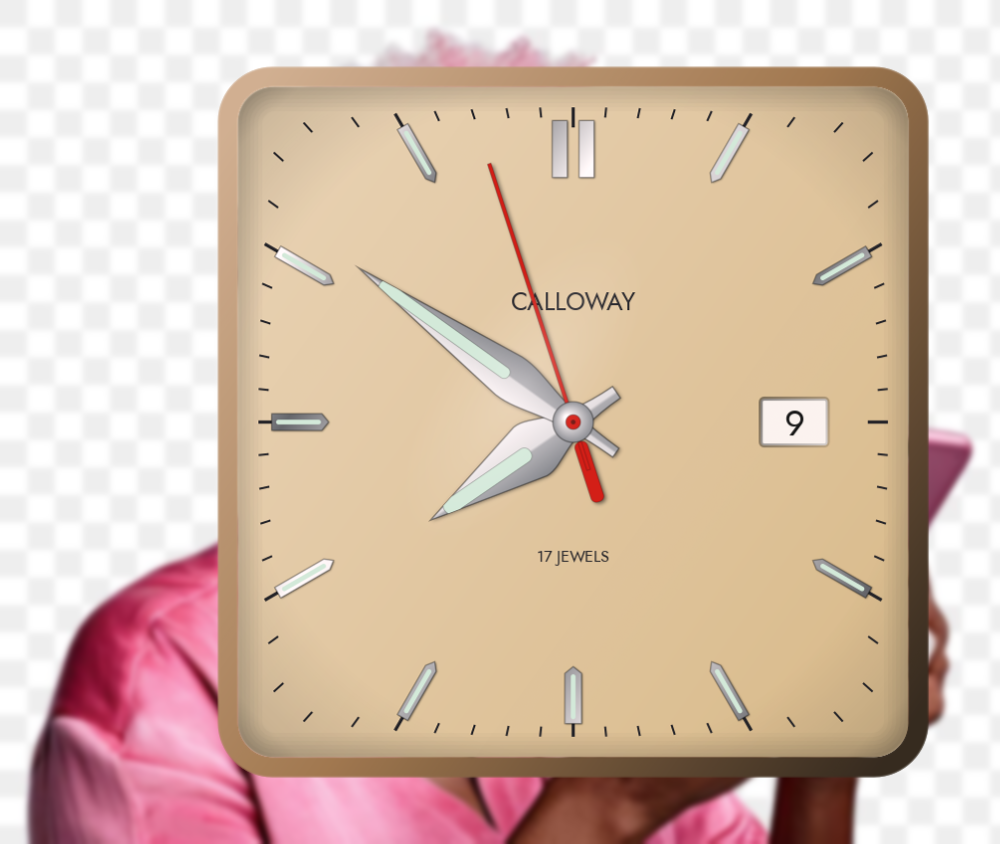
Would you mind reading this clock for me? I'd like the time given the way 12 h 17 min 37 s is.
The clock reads 7 h 50 min 57 s
